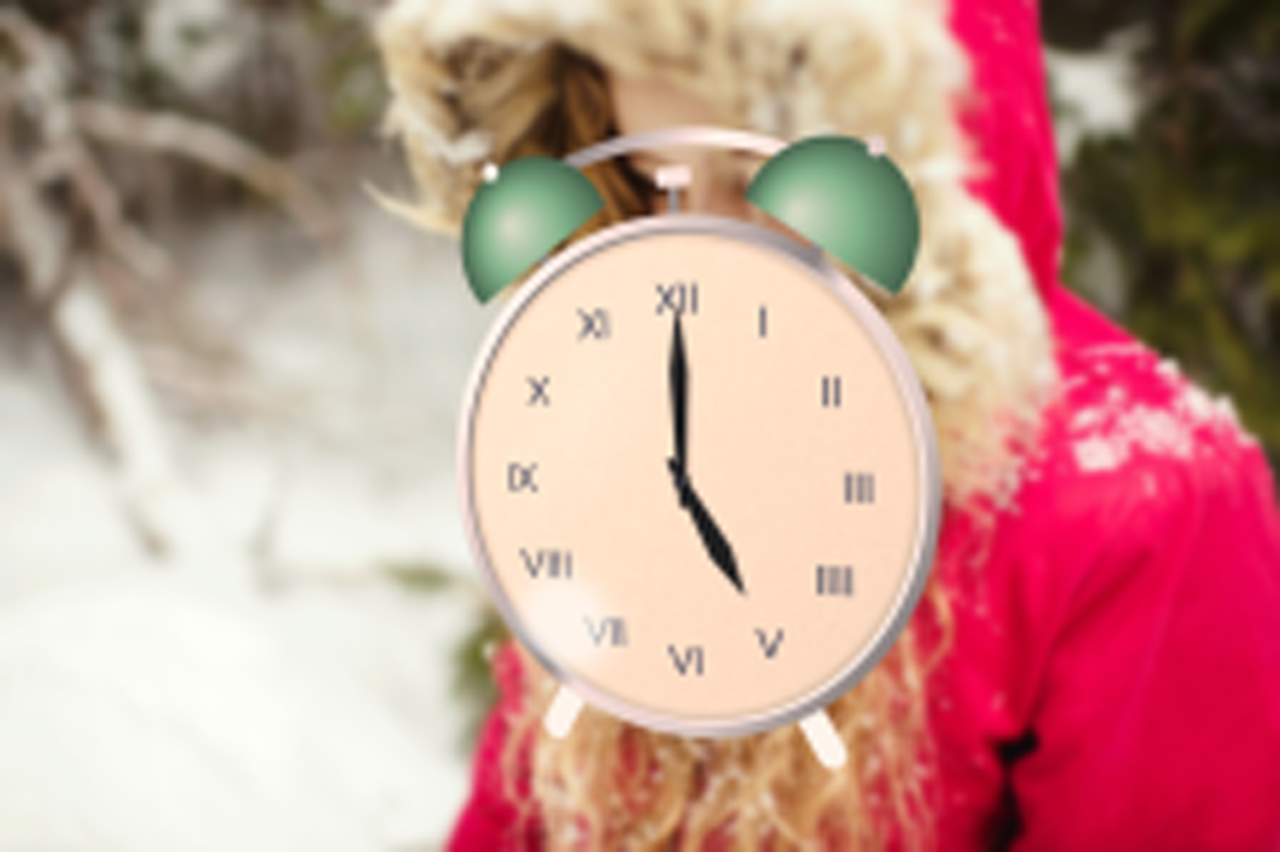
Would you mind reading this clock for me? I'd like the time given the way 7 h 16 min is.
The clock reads 5 h 00 min
